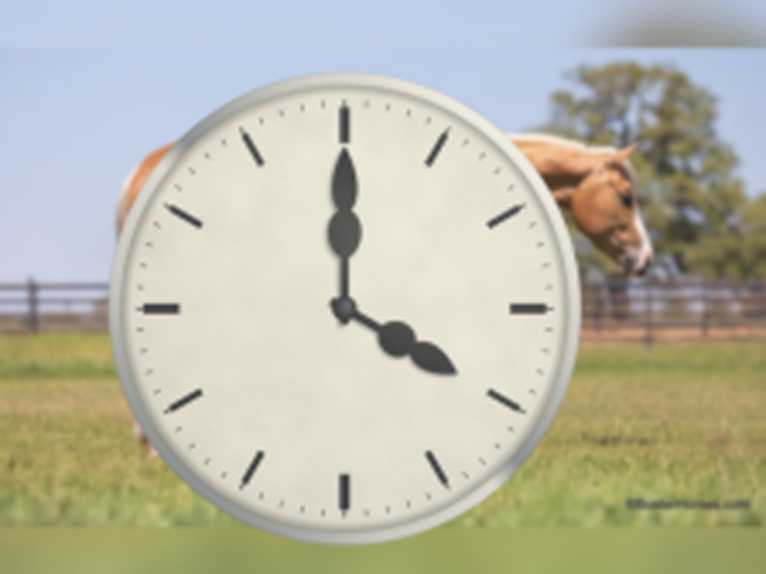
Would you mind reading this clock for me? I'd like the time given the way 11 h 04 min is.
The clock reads 4 h 00 min
